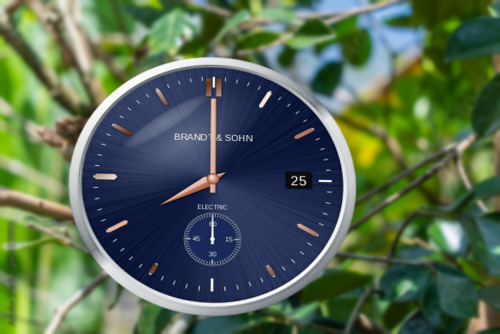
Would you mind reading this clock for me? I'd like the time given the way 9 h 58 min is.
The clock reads 8 h 00 min
